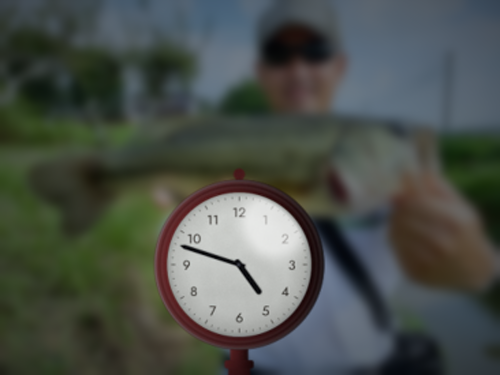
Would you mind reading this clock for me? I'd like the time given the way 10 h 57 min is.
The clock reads 4 h 48 min
